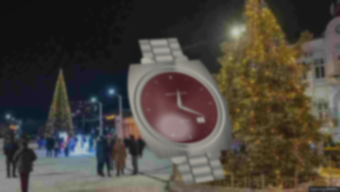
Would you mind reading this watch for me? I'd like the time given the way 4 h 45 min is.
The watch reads 12 h 20 min
